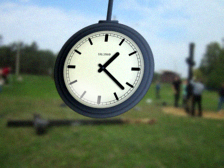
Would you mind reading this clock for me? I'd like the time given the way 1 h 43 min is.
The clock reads 1 h 22 min
